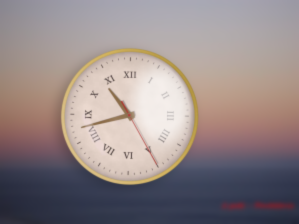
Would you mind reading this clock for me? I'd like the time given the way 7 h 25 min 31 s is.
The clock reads 10 h 42 min 25 s
